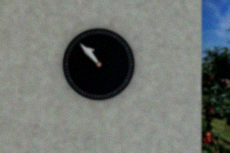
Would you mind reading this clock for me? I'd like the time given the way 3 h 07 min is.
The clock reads 10 h 53 min
